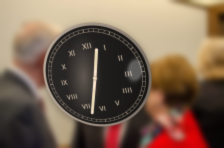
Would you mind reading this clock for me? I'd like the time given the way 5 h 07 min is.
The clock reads 12 h 33 min
